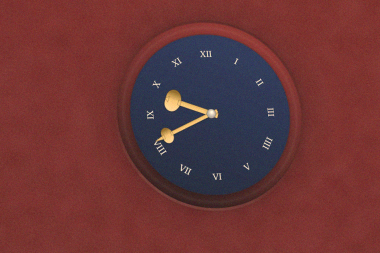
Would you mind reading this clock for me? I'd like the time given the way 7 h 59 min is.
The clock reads 9 h 41 min
